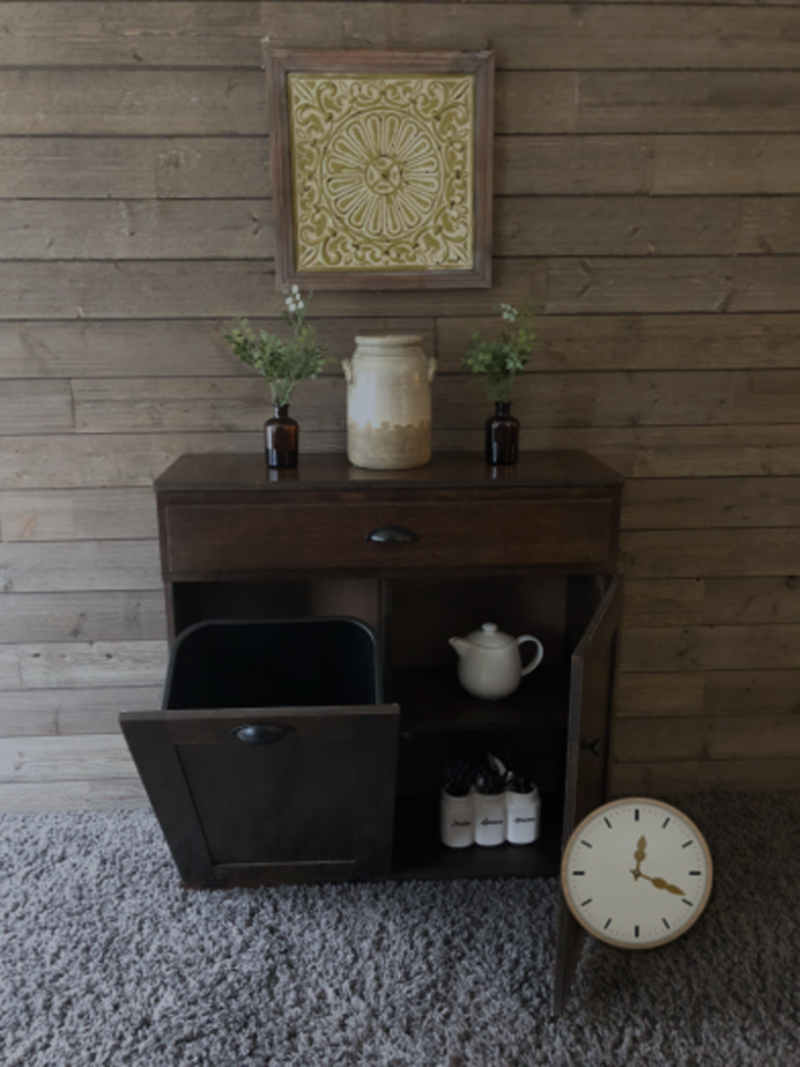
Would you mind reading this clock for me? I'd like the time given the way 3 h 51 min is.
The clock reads 12 h 19 min
